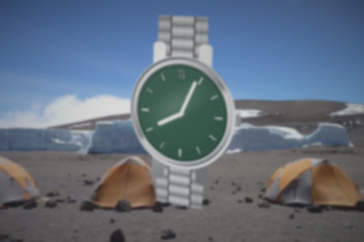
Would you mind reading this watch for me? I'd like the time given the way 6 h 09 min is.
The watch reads 8 h 04 min
